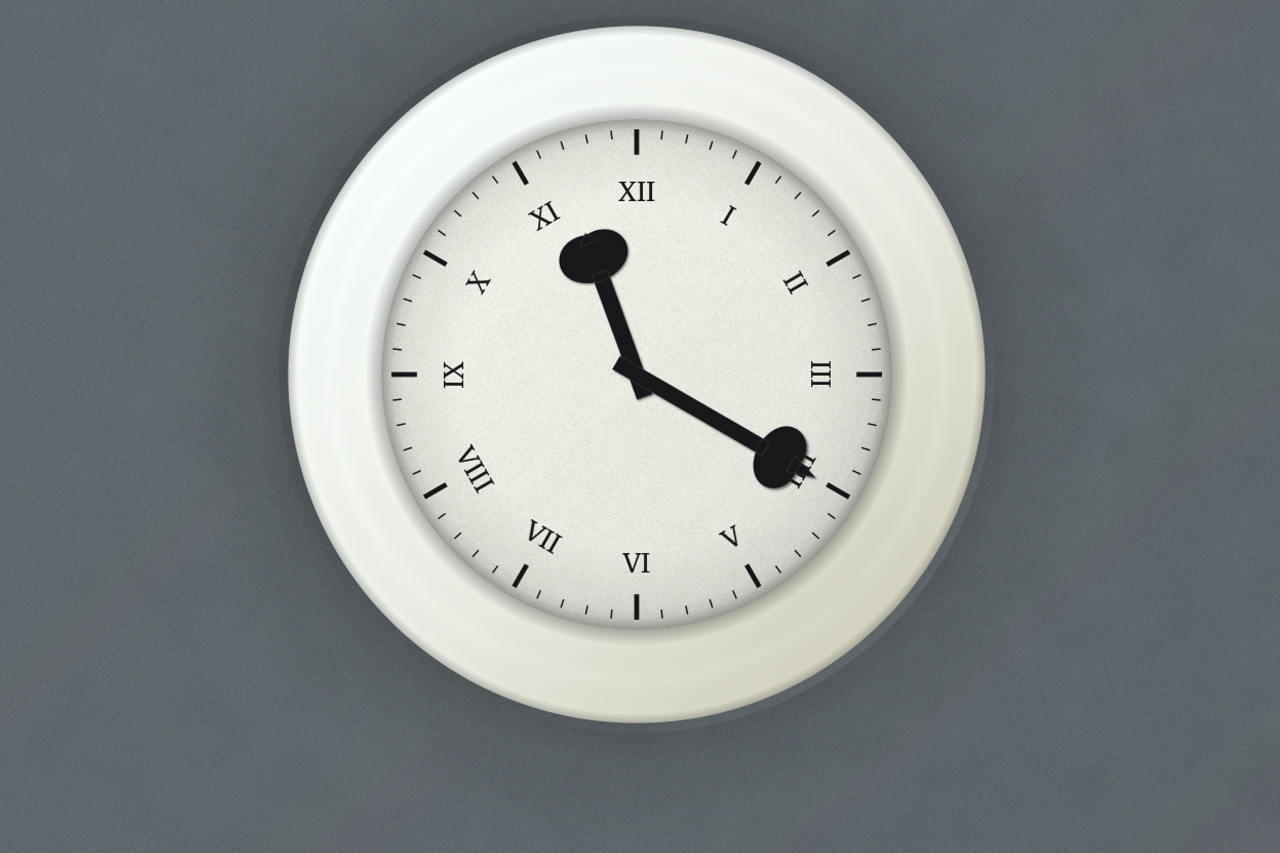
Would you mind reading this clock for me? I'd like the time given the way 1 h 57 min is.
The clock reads 11 h 20 min
